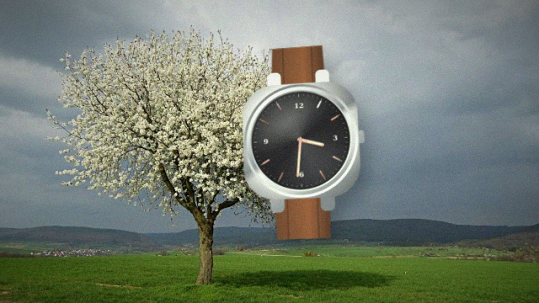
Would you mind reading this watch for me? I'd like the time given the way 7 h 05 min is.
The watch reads 3 h 31 min
